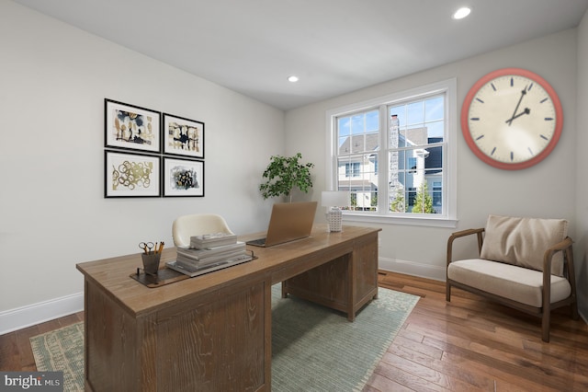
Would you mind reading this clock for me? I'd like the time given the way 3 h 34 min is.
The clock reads 2 h 04 min
